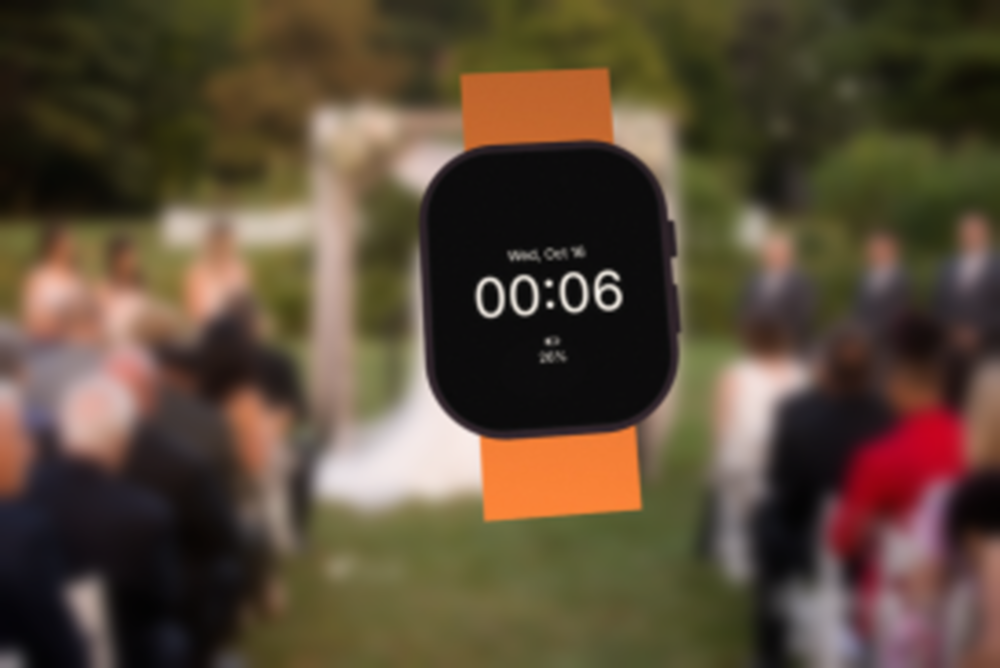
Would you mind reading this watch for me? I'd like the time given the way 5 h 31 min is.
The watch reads 0 h 06 min
